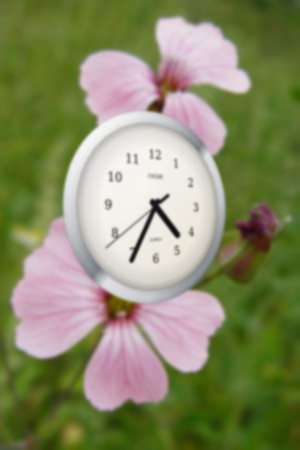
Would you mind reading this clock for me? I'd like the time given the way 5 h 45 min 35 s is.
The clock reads 4 h 34 min 39 s
